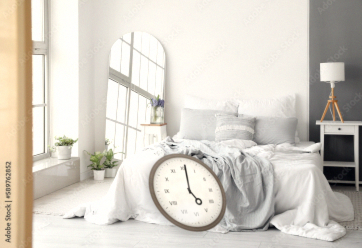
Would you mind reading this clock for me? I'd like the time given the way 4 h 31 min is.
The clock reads 5 h 01 min
